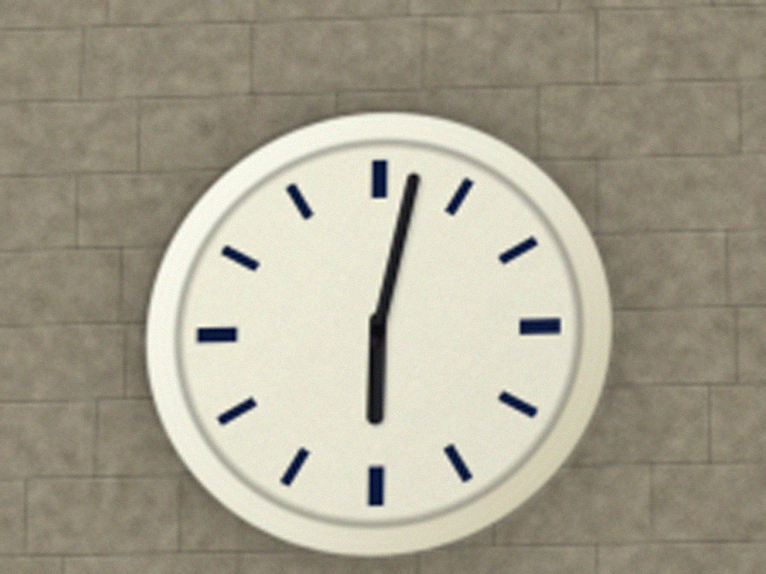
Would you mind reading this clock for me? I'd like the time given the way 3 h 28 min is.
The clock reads 6 h 02 min
